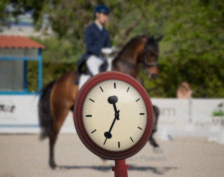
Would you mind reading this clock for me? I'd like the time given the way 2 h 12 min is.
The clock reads 11 h 35 min
